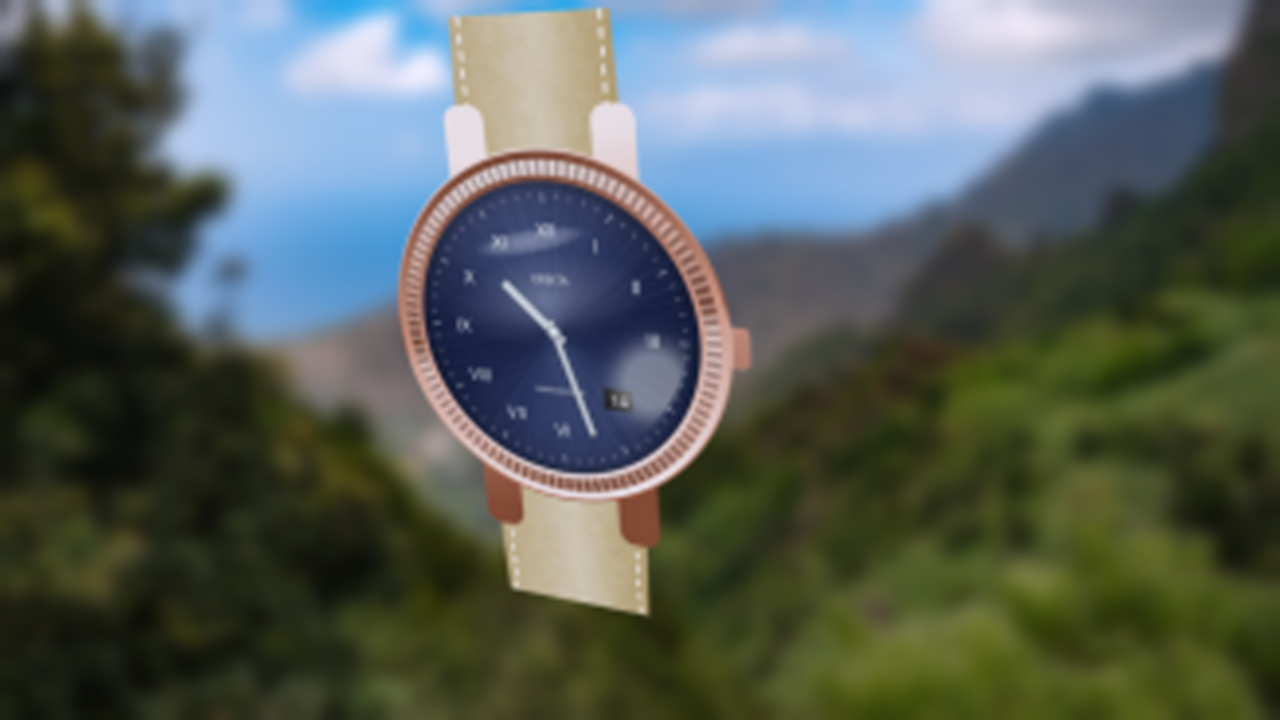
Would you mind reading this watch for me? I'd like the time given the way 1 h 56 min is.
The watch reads 10 h 27 min
